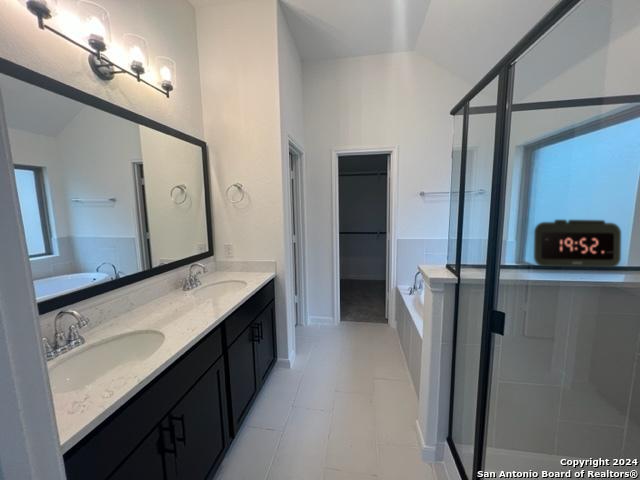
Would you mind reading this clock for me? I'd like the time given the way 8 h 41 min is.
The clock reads 19 h 52 min
